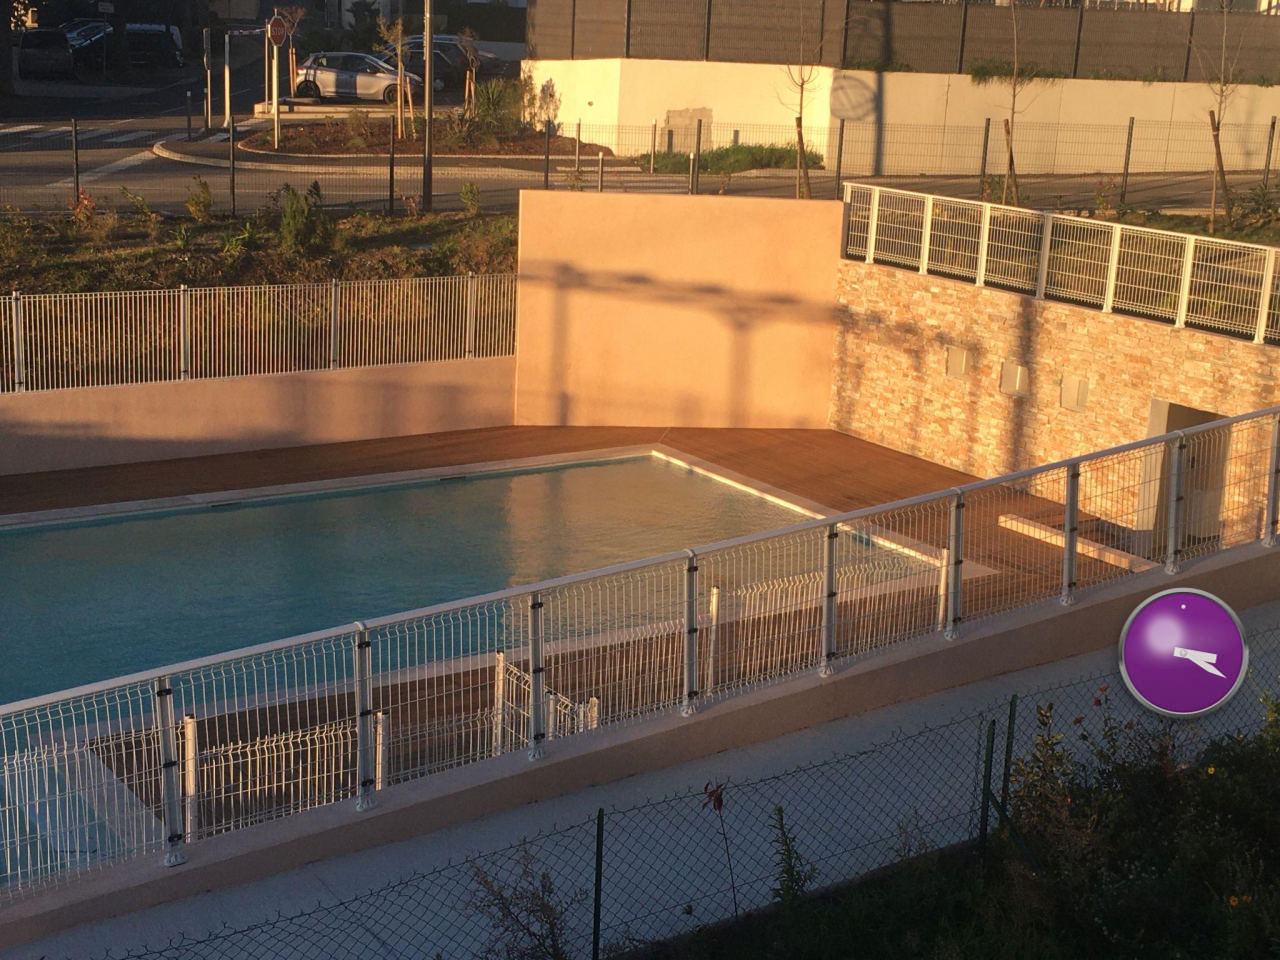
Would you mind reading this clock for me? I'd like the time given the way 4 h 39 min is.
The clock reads 3 h 20 min
